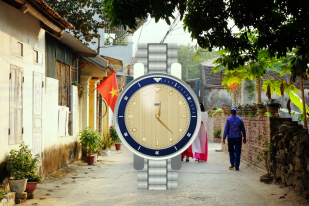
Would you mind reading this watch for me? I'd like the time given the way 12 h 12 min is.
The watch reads 12 h 23 min
